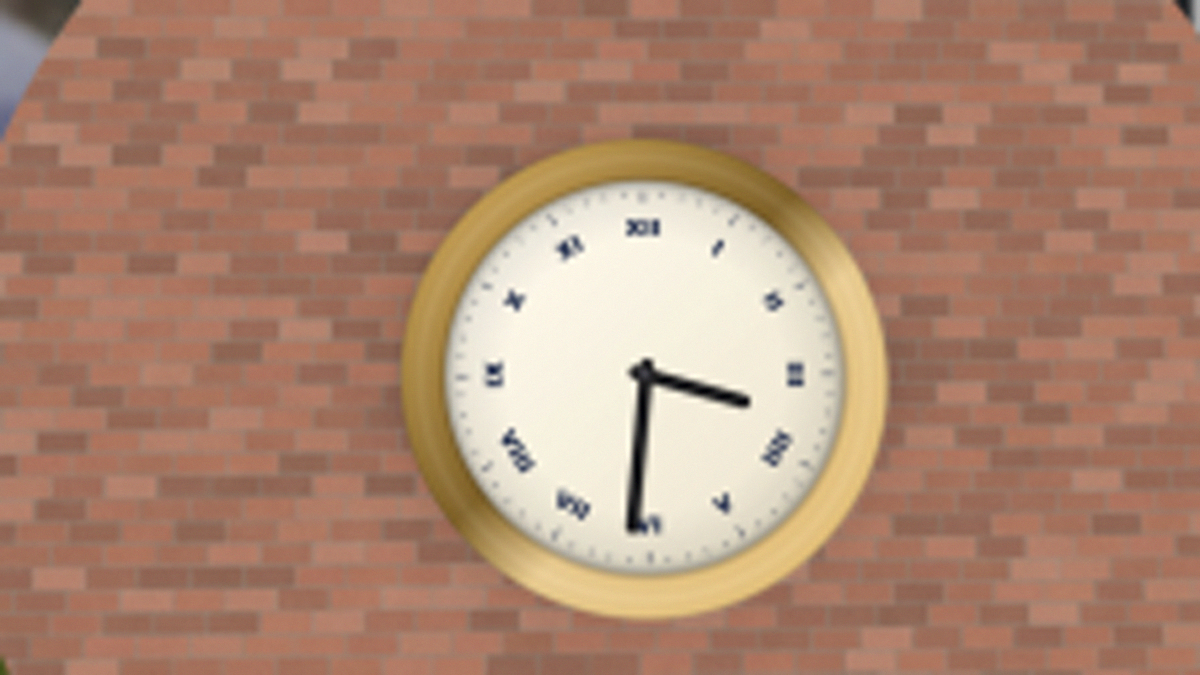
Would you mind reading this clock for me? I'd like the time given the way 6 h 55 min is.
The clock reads 3 h 31 min
